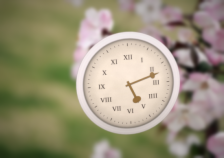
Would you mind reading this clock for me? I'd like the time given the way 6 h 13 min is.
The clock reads 5 h 12 min
